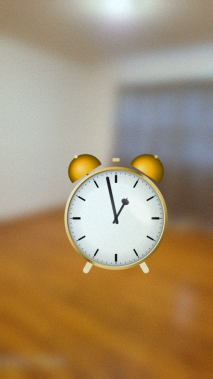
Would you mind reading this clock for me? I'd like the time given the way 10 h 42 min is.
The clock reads 12 h 58 min
